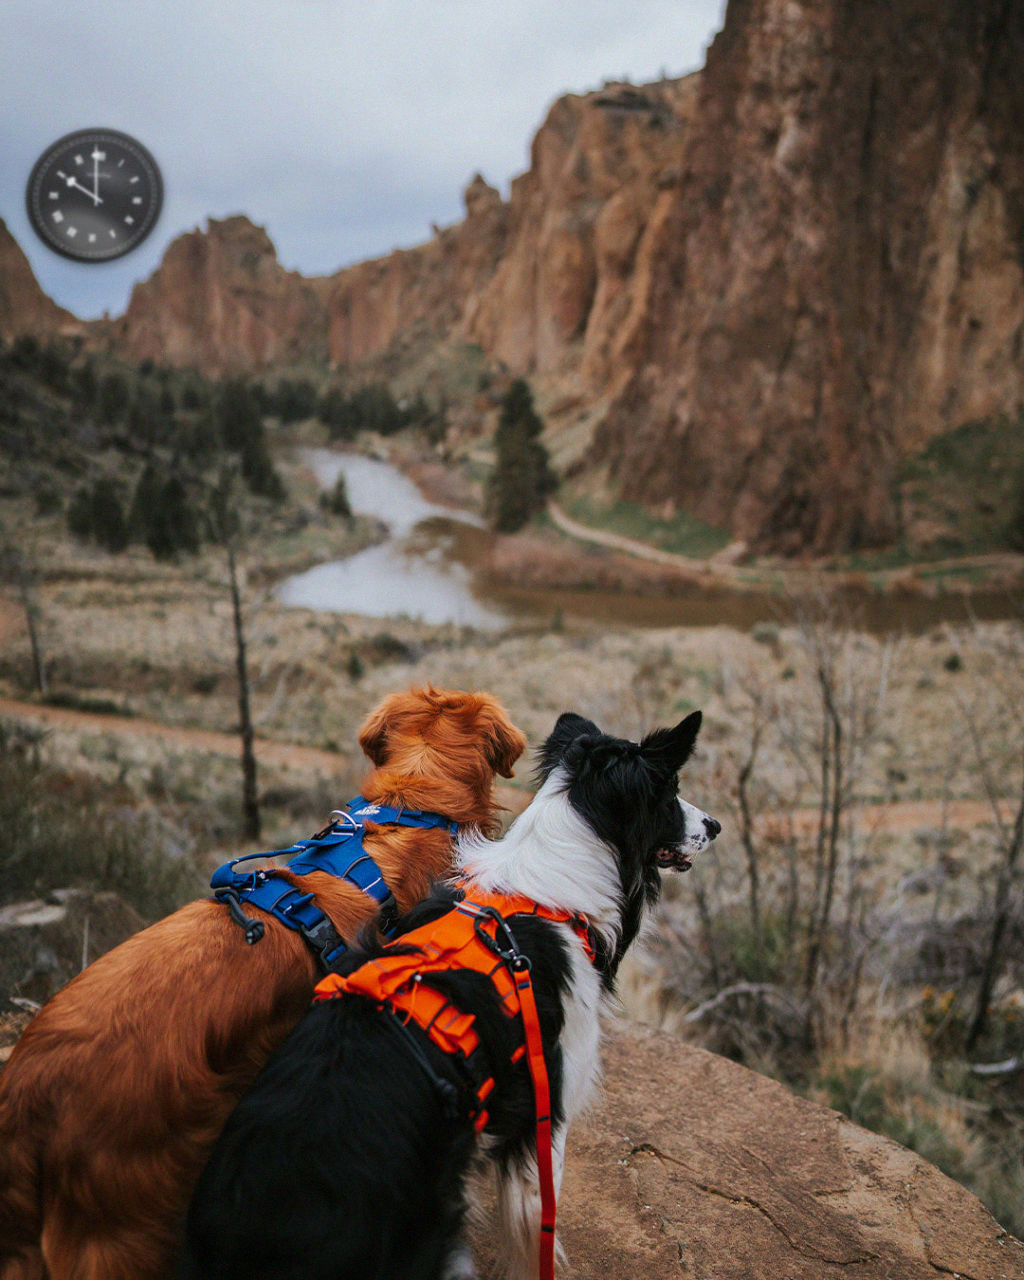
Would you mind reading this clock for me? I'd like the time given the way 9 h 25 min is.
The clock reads 9 h 59 min
